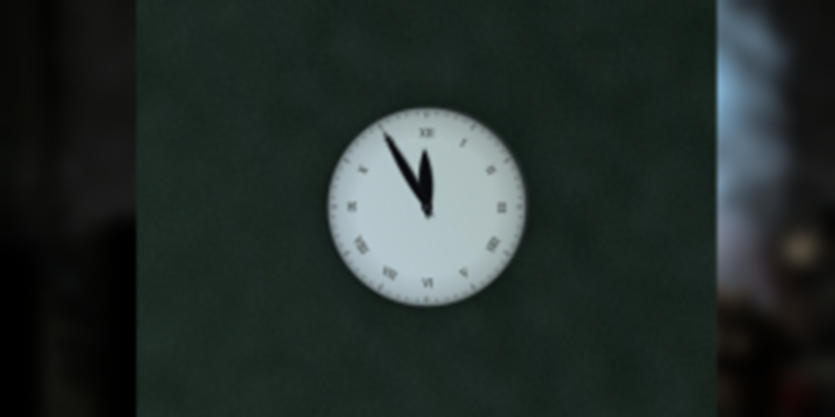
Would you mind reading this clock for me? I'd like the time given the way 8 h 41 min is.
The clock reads 11 h 55 min
